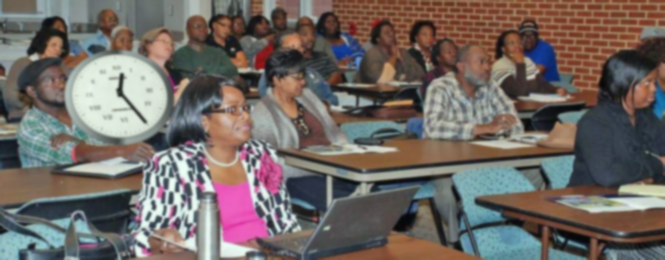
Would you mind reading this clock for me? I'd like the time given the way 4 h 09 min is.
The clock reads 12 h 25 min
